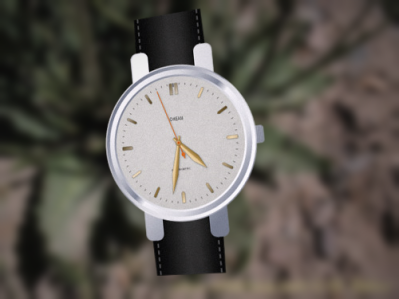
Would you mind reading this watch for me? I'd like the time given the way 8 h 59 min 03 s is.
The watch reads 4 h 31 min 57 s
